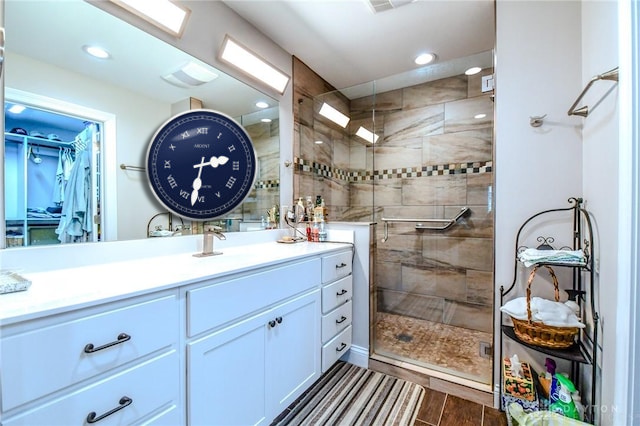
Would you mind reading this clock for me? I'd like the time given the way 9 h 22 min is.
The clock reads 2 h 32 min
